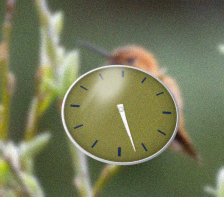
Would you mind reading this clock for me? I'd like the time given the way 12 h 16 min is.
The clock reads 5 h 27 min
